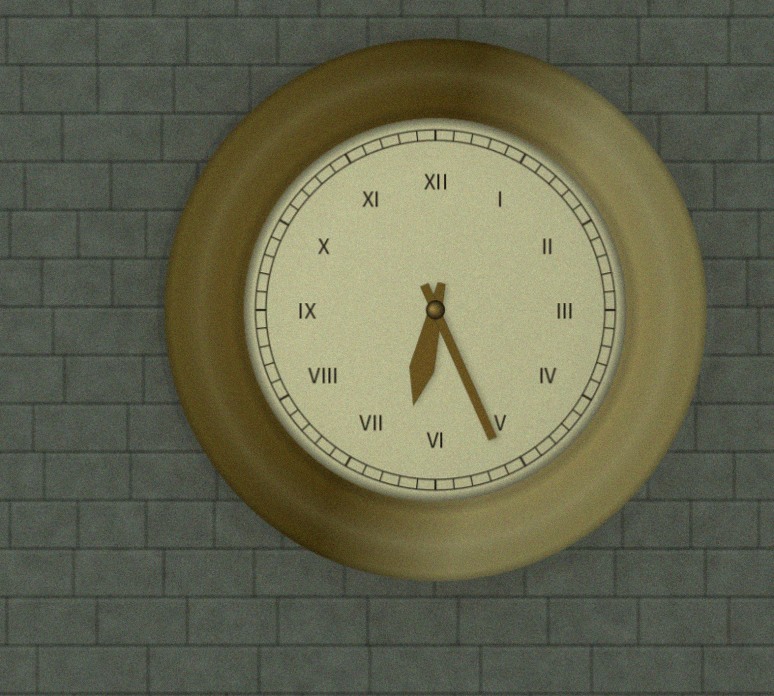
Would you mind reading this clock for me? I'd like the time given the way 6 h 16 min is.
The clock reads 6 h 26 min
